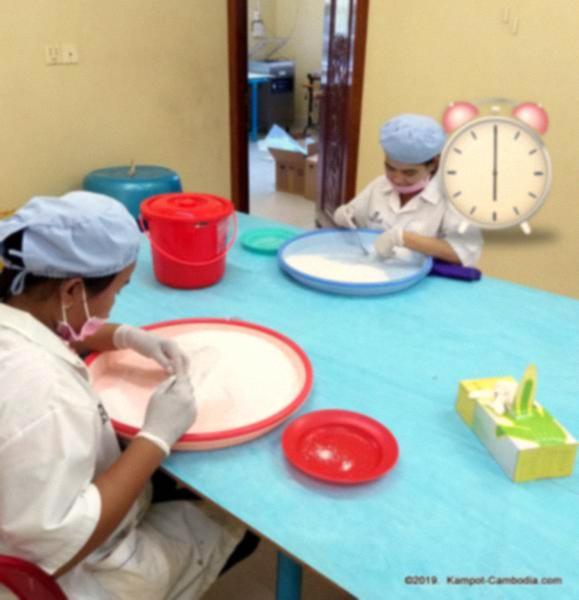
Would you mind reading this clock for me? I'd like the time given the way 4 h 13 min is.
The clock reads 6 h 00 min
